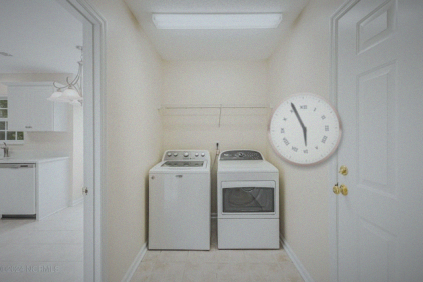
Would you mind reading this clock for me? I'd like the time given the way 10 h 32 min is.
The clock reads 5 h 56 min
